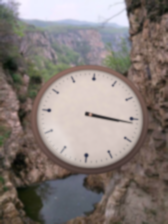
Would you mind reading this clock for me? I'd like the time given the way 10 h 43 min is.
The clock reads 3 h 16 min
